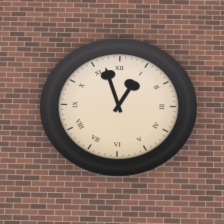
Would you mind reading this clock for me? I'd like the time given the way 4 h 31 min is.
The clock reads 12 h 57 min
